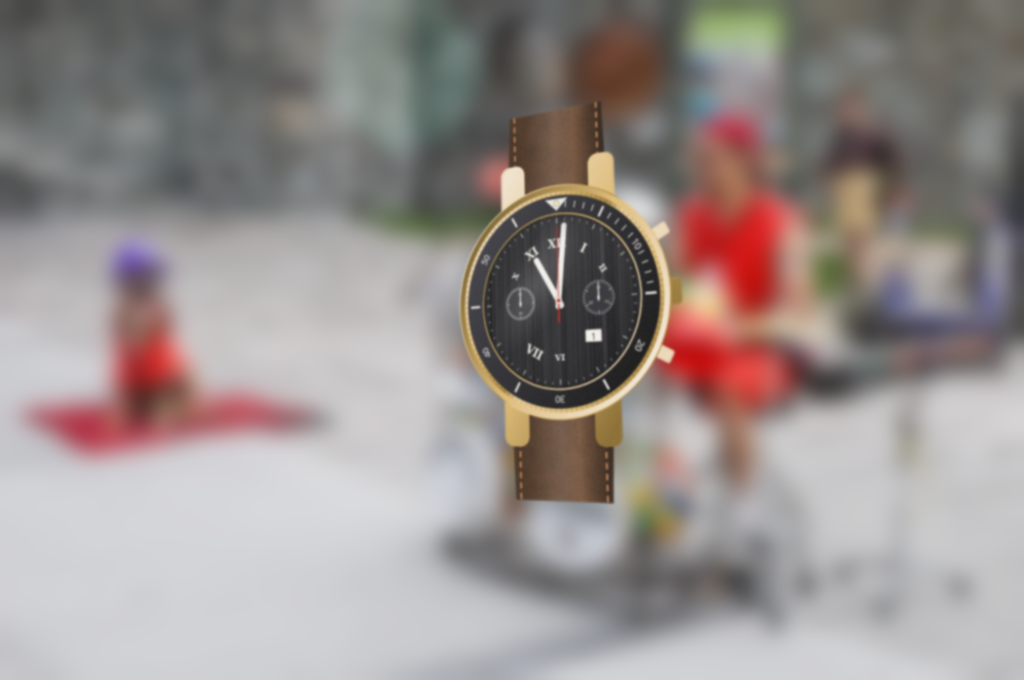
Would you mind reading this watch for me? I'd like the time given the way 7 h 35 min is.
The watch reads 11 h 01 min
